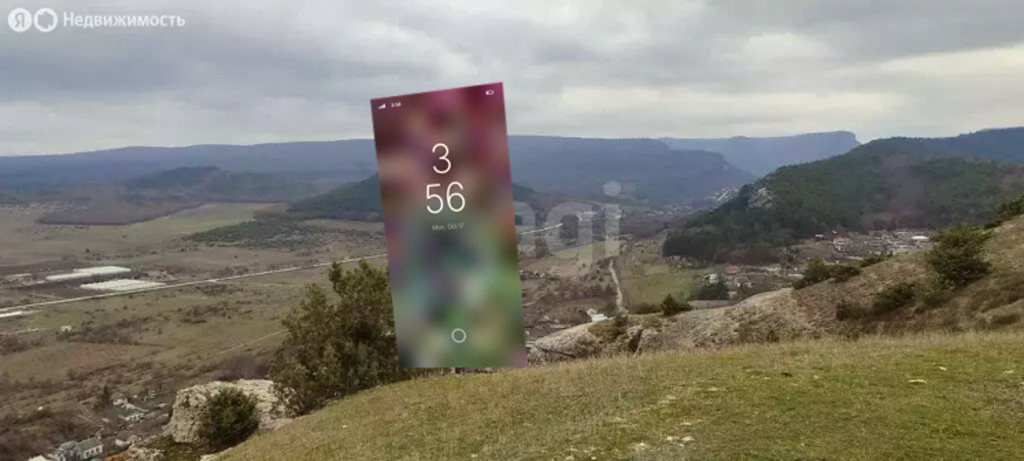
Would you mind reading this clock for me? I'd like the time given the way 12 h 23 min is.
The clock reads 3 h 56 min
